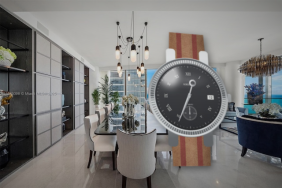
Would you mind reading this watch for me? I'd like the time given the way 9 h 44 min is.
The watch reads 12 h 34 min
